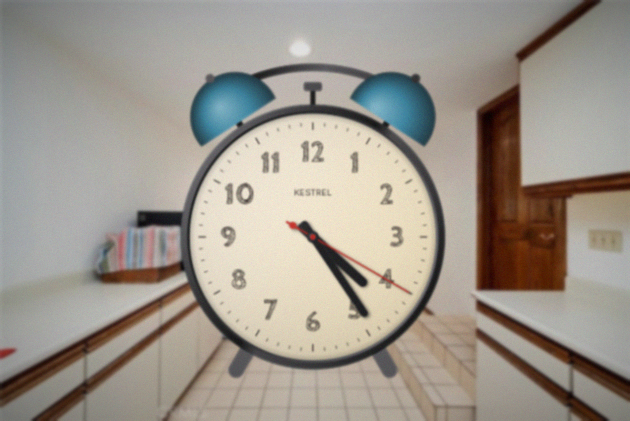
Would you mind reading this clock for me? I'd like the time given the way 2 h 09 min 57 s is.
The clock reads 4 h 24 min 20 s
